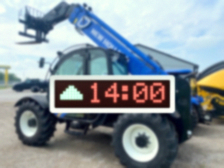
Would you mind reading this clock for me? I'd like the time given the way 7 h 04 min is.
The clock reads 14 h 00 min
